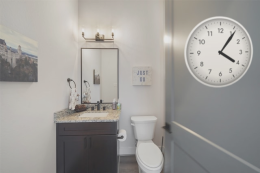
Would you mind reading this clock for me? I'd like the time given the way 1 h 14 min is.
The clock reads 4 h 06 min
